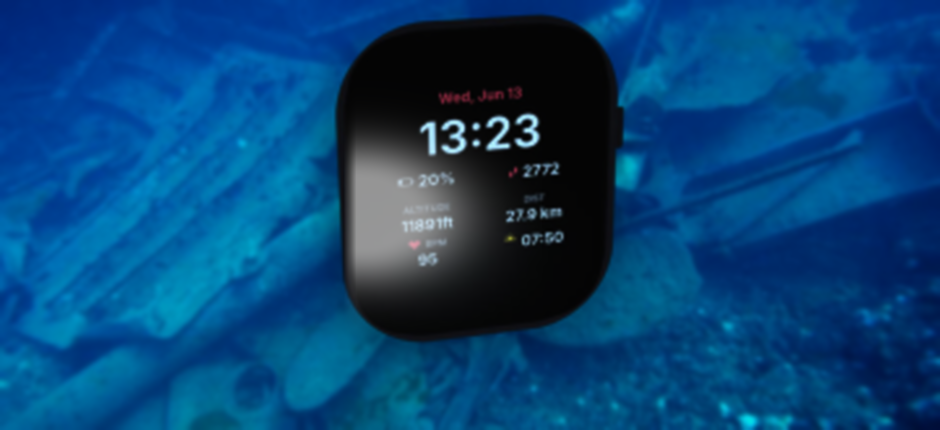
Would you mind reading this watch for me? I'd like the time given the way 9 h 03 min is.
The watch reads 13 h 23 min
